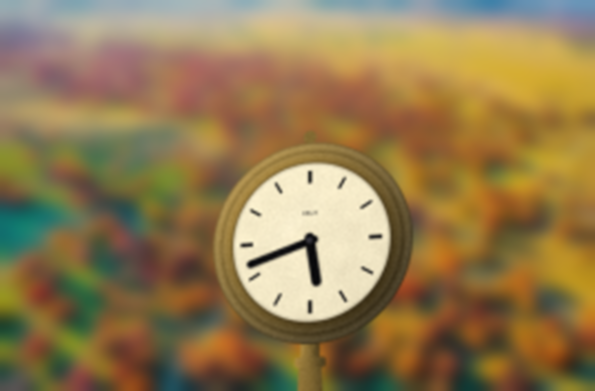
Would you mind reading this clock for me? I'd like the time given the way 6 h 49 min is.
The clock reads 5 h 42 min
